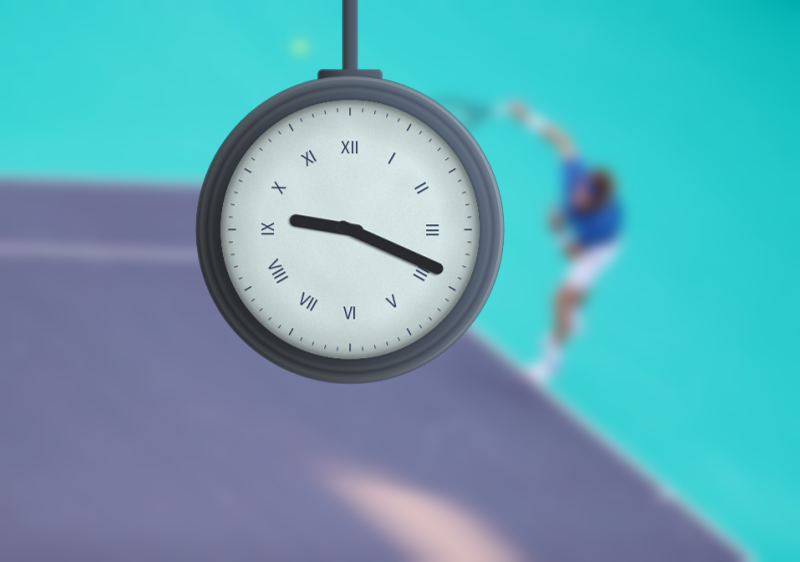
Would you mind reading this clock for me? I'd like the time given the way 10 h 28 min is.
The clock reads 9 h 19 min
